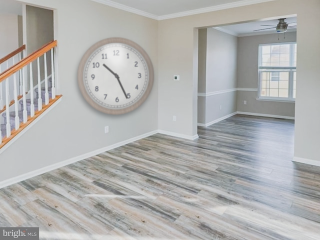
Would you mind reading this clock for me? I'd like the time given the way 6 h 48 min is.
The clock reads 10 h 26 min
